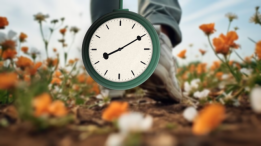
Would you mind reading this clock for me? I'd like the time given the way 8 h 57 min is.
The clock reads 8 h 10 min
